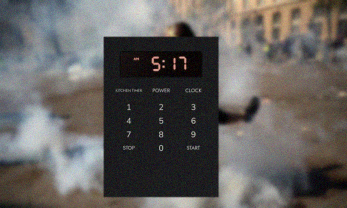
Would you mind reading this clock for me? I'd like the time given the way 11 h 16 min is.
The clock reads 5 h 17 min
